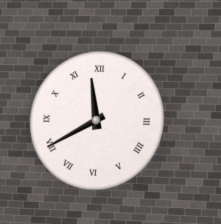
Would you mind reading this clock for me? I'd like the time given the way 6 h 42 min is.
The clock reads 11 h 40 min
